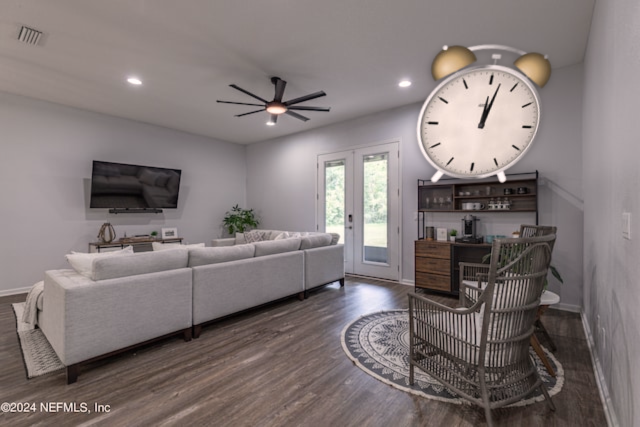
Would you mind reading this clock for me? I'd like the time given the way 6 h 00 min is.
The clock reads 12 h 02 min
